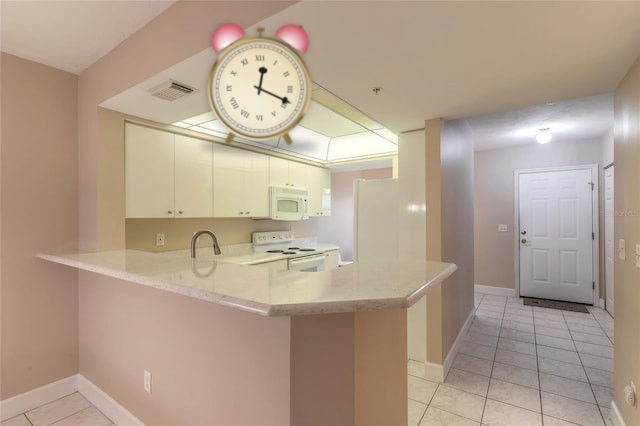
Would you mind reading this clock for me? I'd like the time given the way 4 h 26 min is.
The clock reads 12 h 19 min
